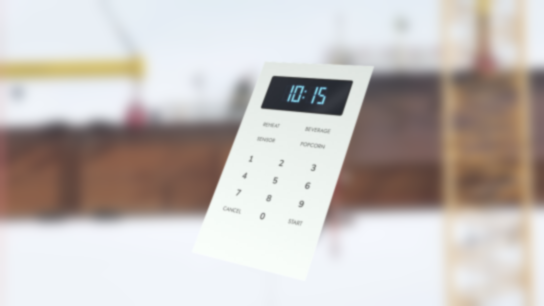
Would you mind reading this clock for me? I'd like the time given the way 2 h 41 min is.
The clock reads 10 h 15 min
